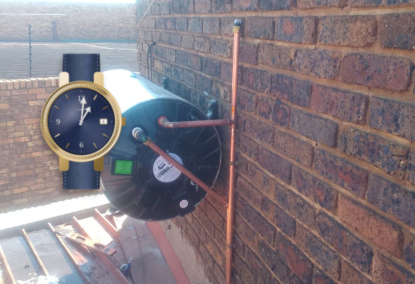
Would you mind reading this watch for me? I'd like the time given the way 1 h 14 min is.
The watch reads 1 h 01 min
